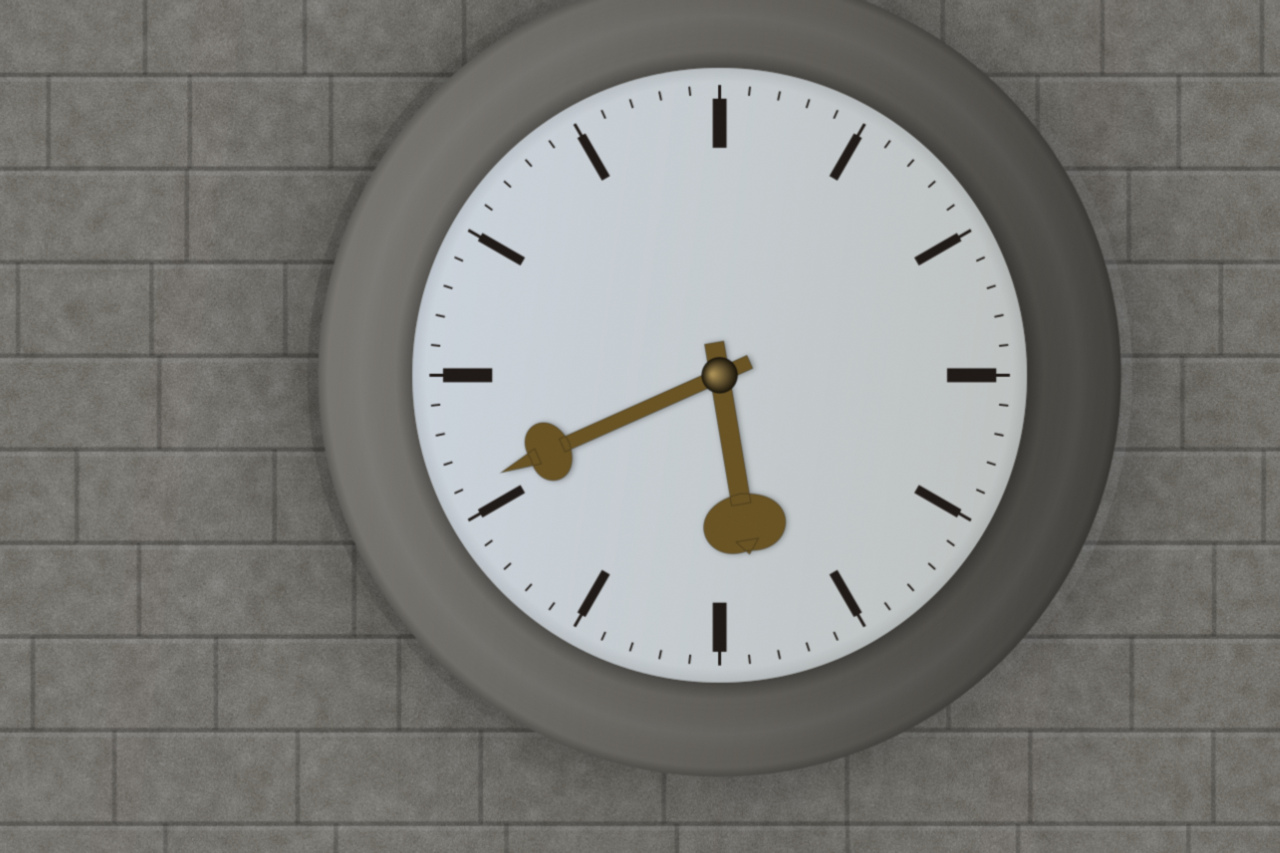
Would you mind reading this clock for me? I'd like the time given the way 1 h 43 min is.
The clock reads 5 h 41 min
